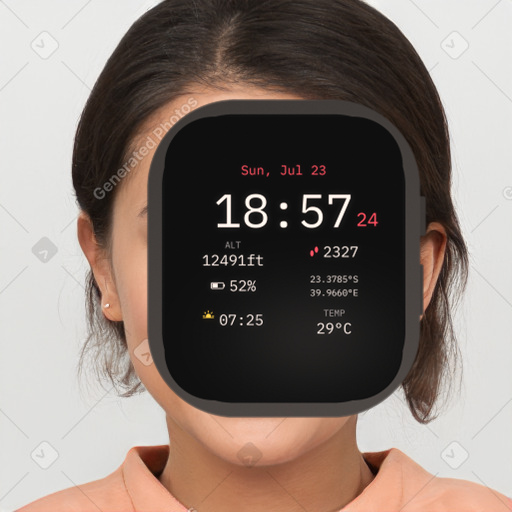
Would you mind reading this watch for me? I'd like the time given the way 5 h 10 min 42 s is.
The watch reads 18 h 57 min 24 s
